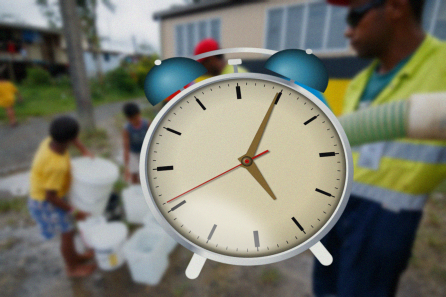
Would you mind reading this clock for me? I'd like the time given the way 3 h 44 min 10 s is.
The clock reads 5 h 04 min 41 s
